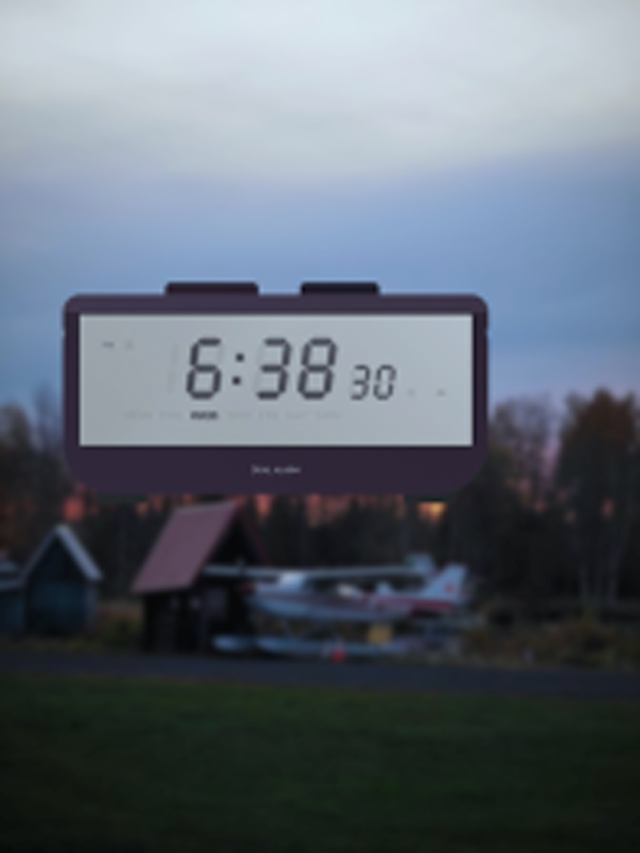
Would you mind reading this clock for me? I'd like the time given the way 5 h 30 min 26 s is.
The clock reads 6 h 38 min 30 s
